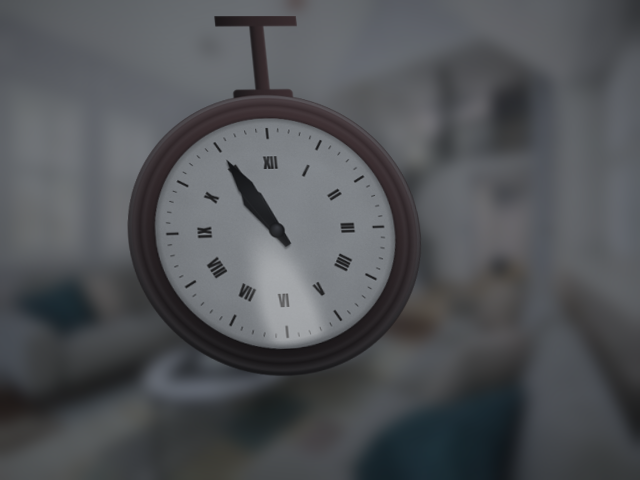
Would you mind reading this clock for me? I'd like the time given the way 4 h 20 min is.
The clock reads 10 h 55 min
